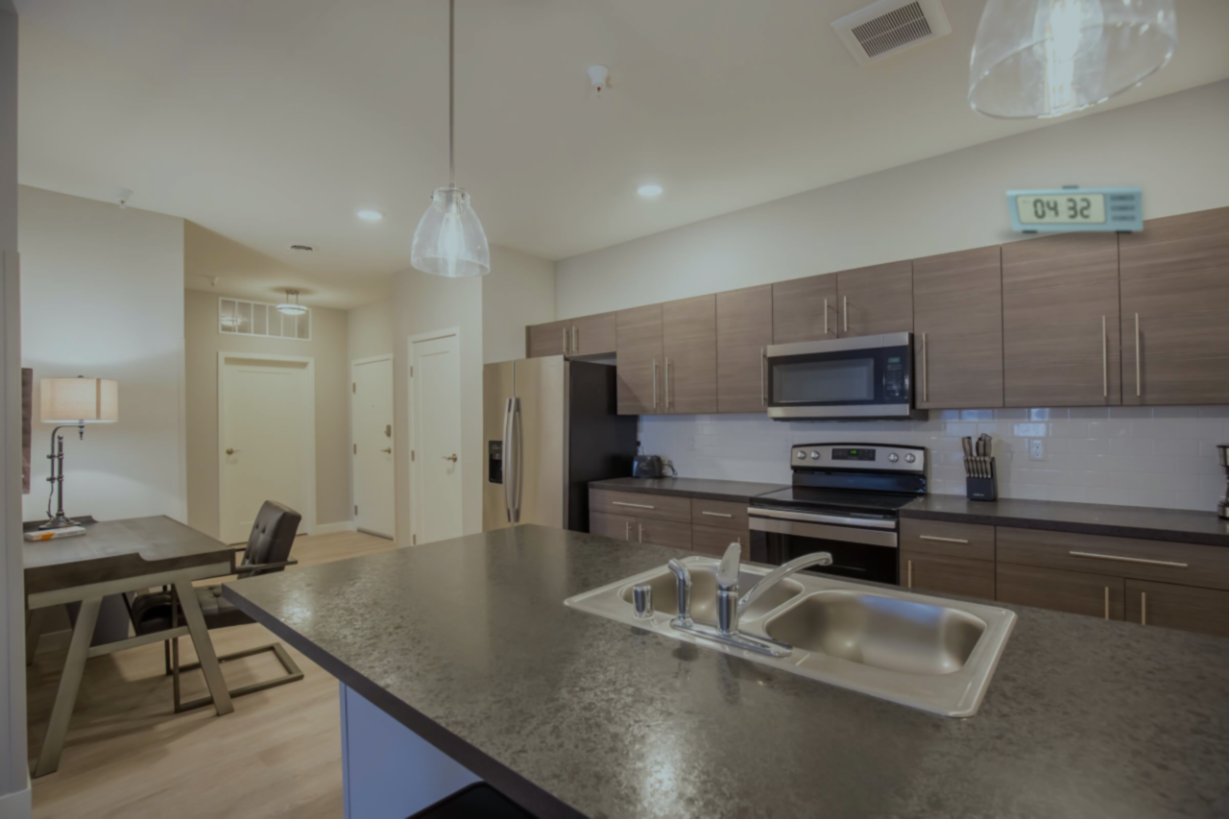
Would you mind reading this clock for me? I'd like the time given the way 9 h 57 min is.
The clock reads 4 h 32 min
